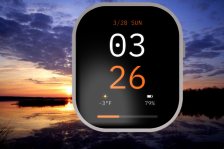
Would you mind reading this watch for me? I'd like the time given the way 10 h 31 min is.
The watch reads 3 h 26 min
